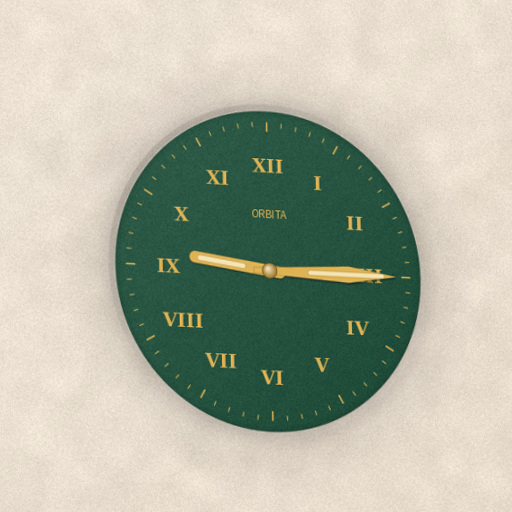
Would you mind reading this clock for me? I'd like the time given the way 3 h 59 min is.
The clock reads 9 h 15 min
